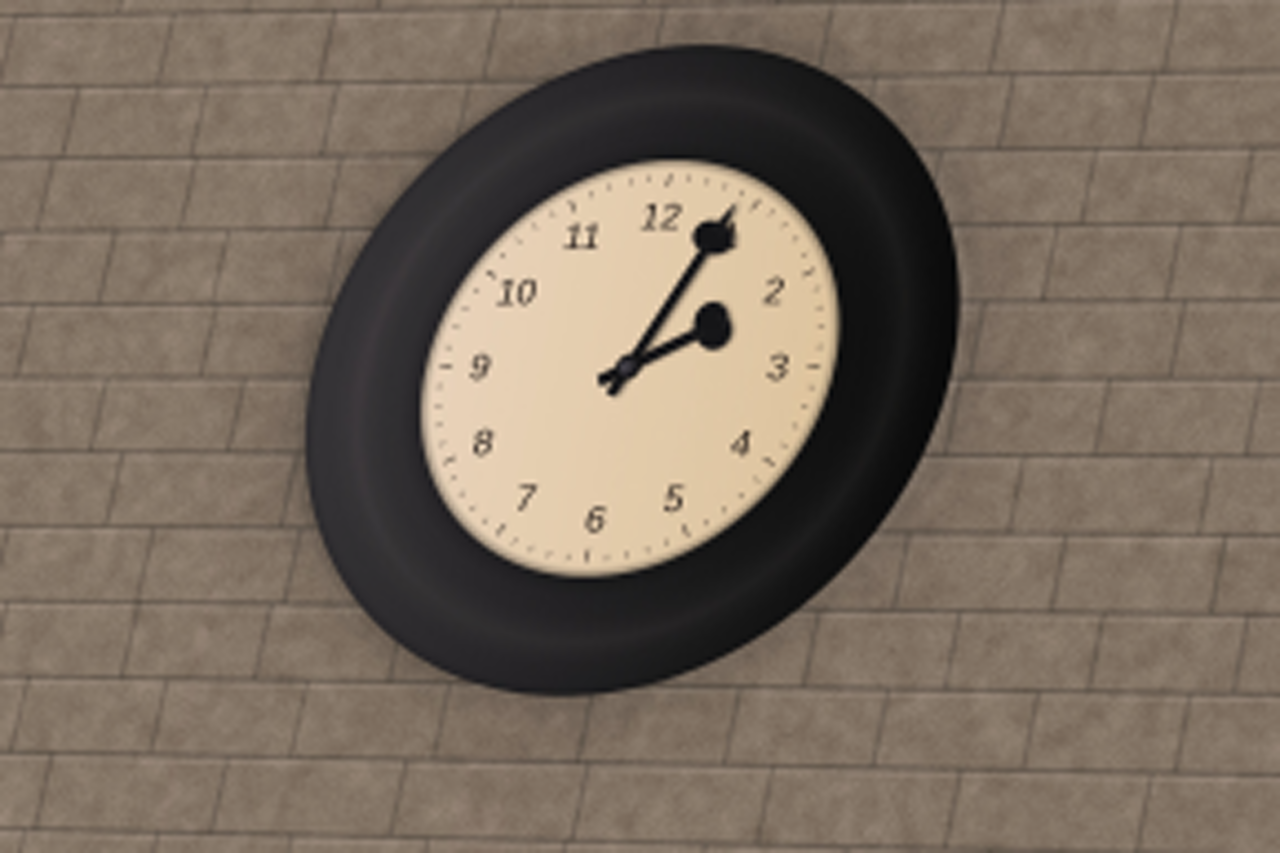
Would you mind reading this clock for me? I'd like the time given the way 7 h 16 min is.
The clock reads 2 h 04 min
